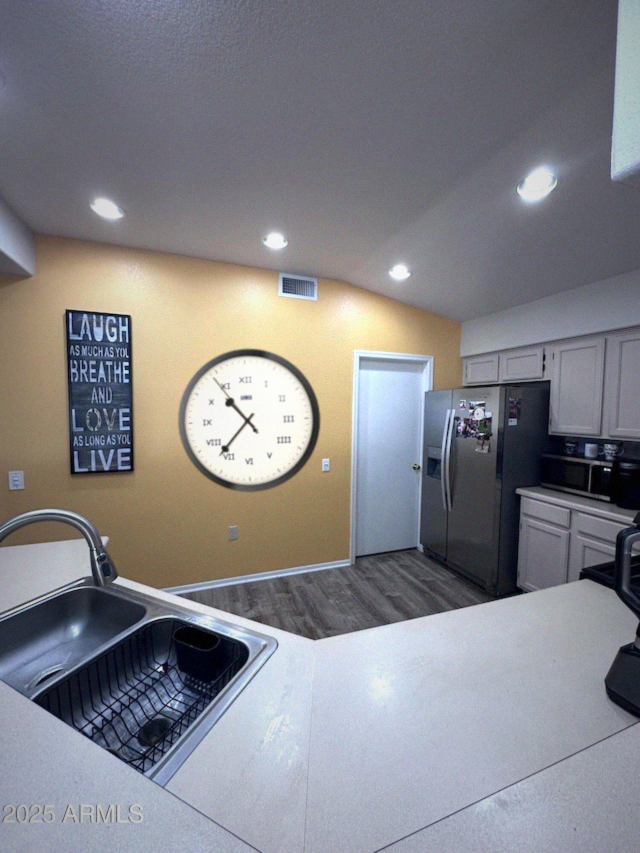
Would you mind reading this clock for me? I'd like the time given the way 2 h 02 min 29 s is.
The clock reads 10 h 36 min 54 s
